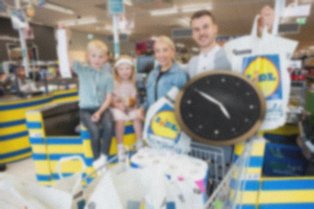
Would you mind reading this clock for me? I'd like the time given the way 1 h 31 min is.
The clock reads 4 h 50 min
